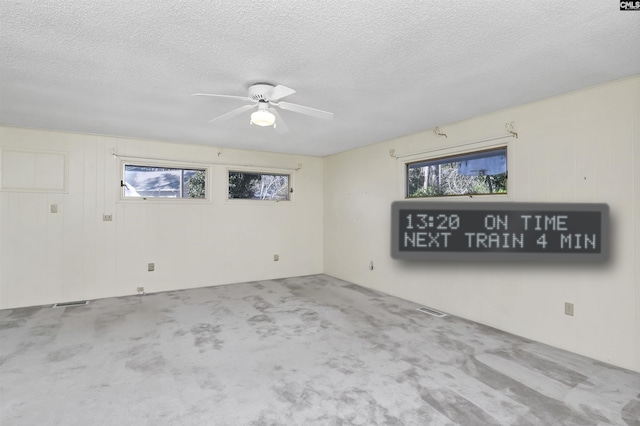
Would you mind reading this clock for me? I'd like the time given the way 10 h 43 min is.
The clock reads 13 h 20 min
